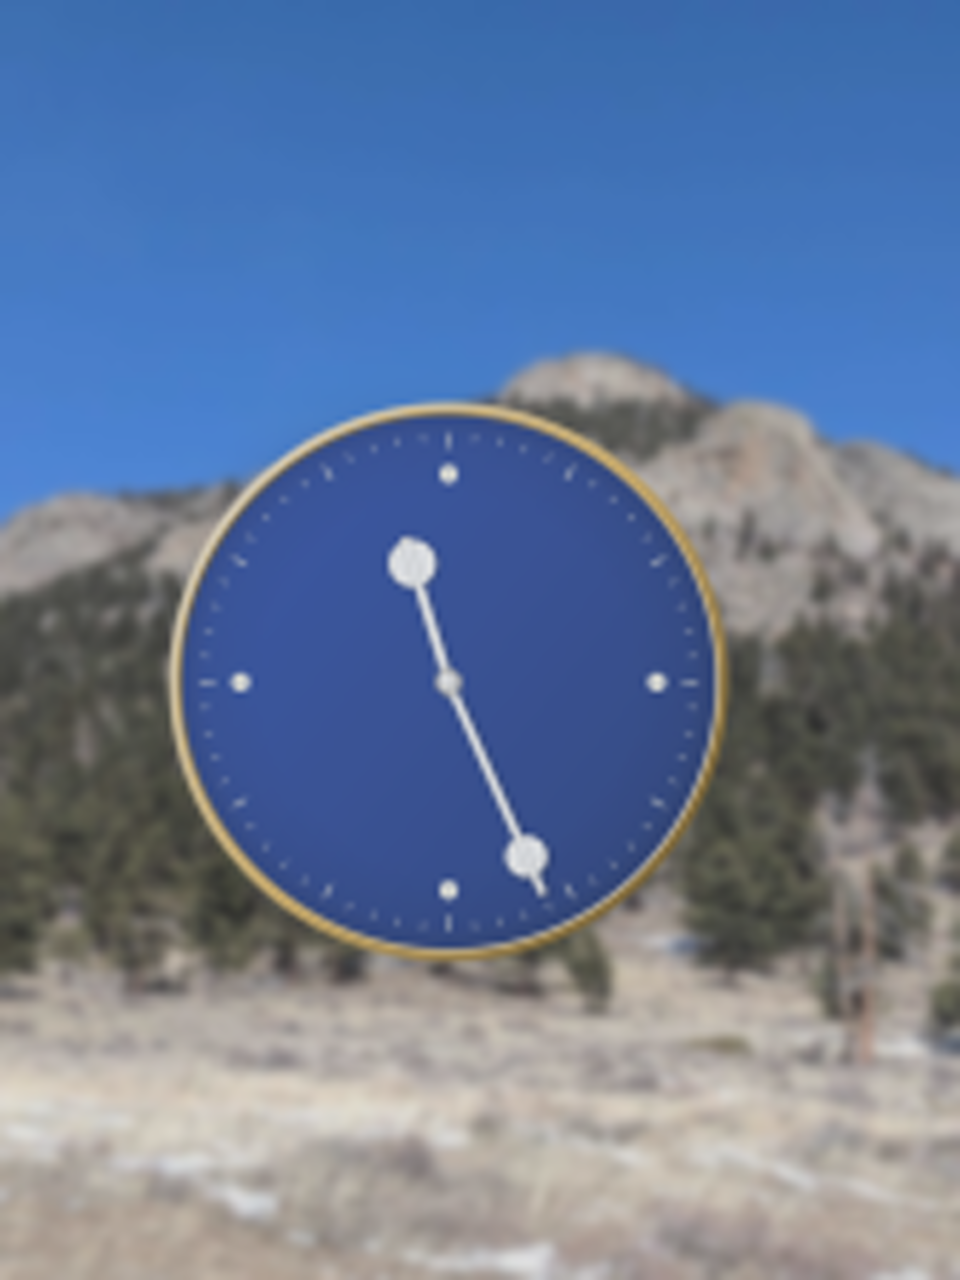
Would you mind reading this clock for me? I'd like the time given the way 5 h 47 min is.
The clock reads 11 h 26 min
